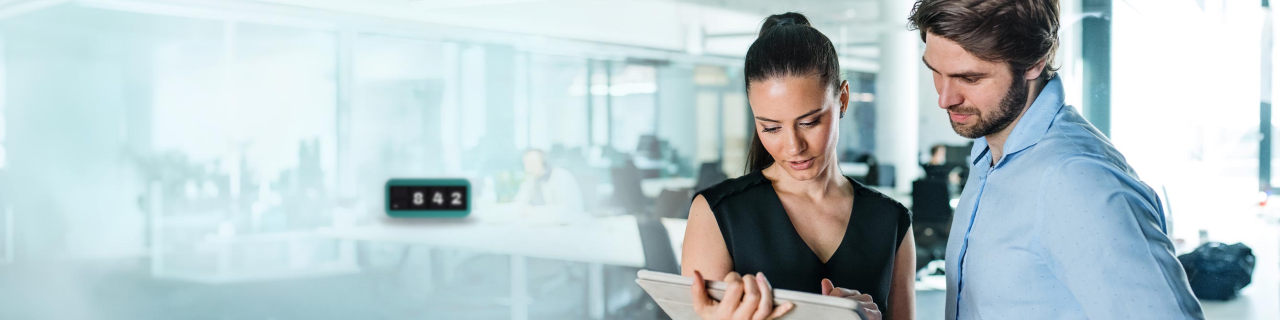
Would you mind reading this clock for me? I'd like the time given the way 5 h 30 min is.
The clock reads 8 h 42 min
